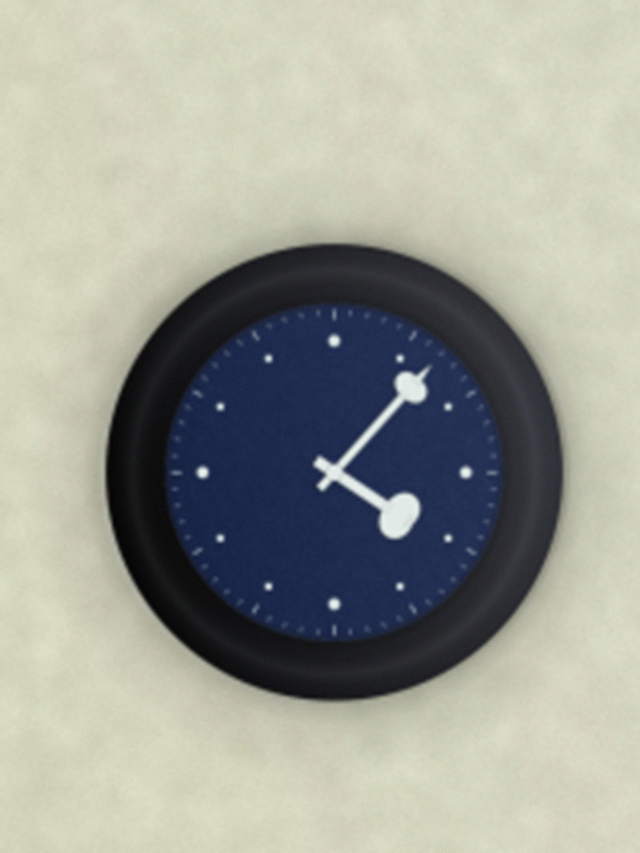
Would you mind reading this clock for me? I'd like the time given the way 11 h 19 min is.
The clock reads 4 h 07 min
